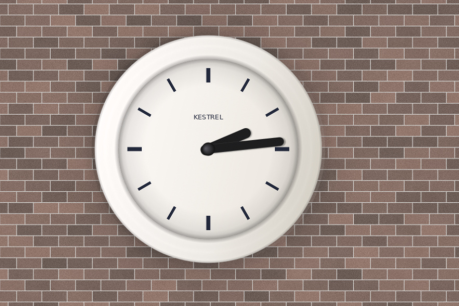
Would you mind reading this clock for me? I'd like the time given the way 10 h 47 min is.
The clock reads 2 h 14 min
